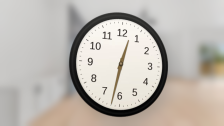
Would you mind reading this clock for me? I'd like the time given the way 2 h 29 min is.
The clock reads 12 h 32 min
